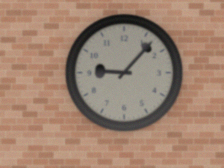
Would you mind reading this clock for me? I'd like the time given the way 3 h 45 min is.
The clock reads 9 h 07 min
